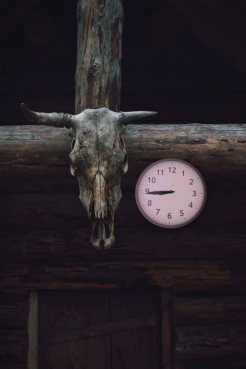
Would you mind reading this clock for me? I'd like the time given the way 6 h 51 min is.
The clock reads 8 h 44 min
